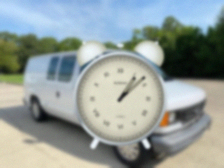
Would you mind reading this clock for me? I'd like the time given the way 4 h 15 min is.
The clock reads 1 h 08 min
